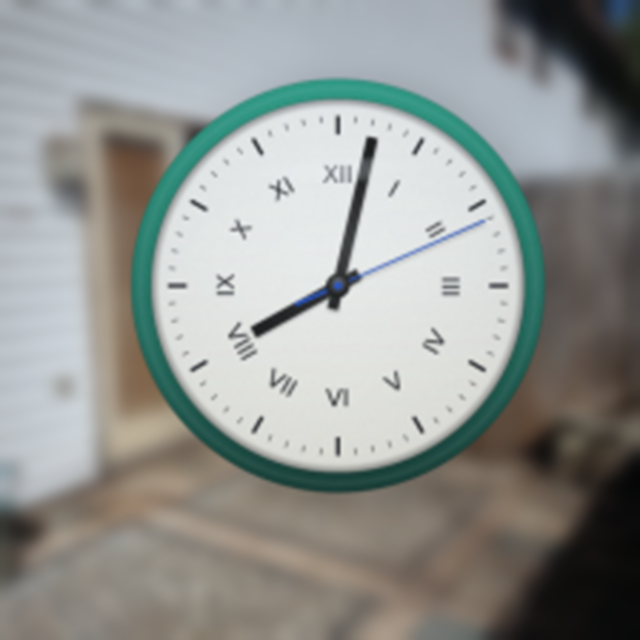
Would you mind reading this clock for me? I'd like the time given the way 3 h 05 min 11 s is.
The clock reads 8 h 02 min 11 s
